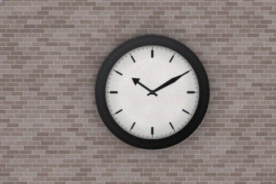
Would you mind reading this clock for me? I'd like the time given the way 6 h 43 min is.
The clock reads 10 h 10 min
